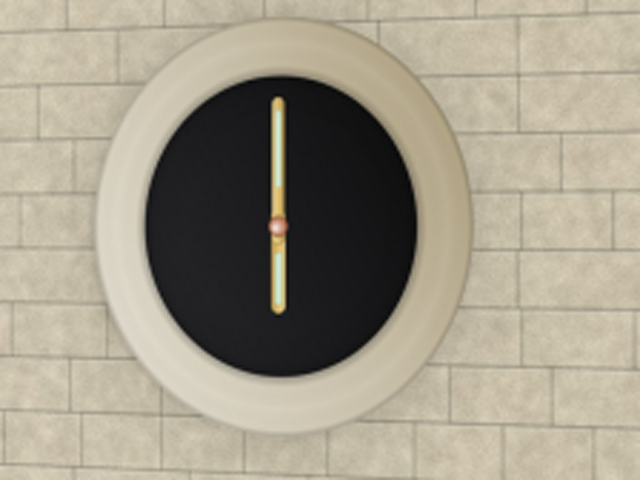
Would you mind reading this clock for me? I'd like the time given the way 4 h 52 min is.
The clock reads 6 h 00 min
